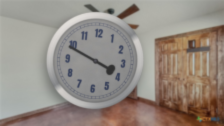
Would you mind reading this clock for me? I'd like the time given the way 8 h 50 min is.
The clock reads 3 h 49 min
